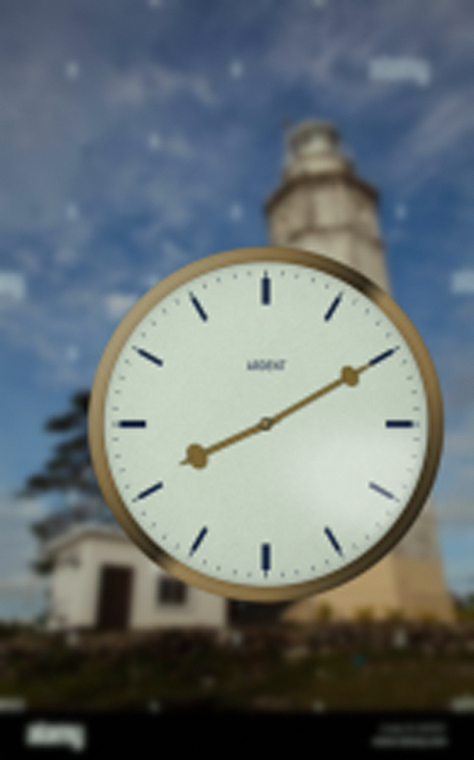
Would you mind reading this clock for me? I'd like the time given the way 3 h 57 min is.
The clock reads 8 h 10 min
